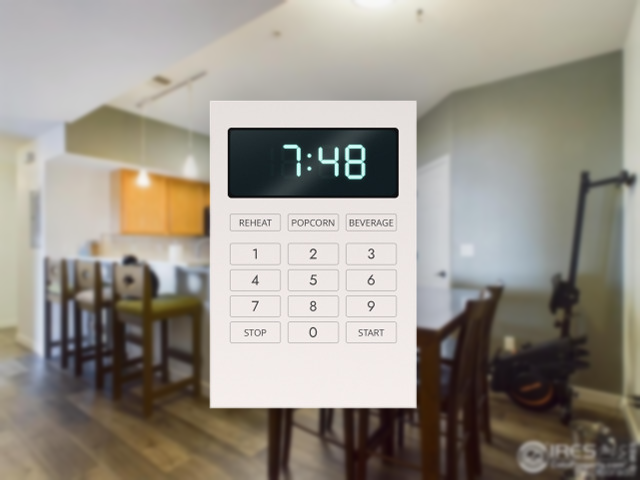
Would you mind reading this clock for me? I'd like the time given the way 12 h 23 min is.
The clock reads 7 h 48 min
